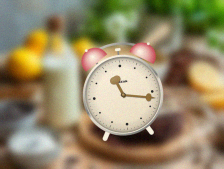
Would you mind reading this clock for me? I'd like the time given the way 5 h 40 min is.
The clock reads 11 h 17 min
